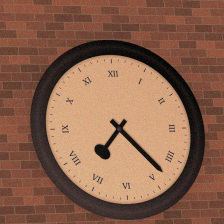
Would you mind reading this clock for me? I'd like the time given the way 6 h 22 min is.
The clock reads 7 h 23 min
